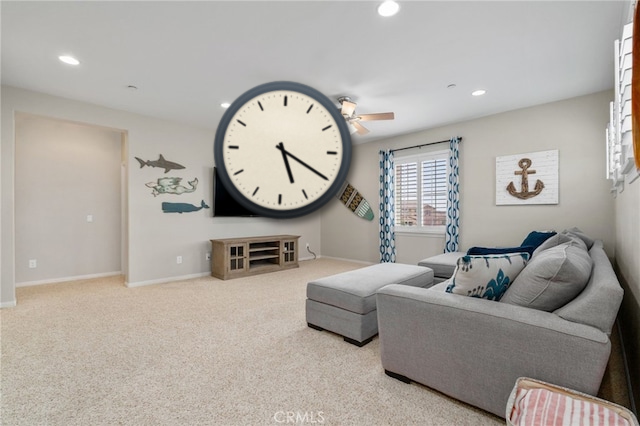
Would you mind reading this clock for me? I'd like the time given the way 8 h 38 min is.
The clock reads 5 h 20 min
